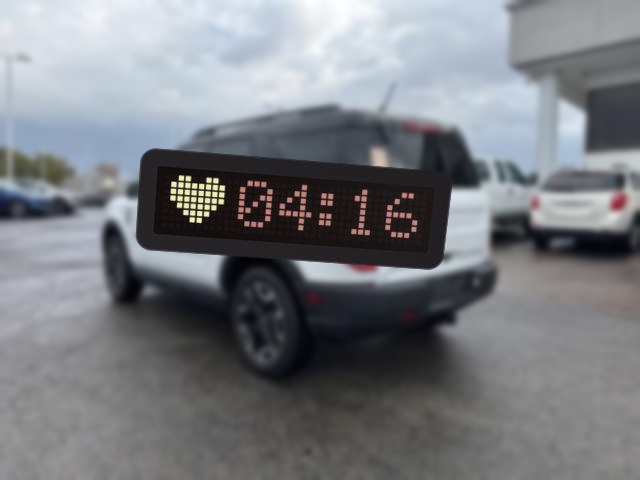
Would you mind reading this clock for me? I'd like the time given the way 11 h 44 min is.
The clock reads 4 h 16 min
